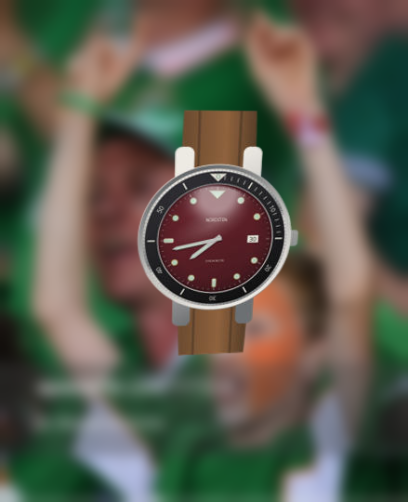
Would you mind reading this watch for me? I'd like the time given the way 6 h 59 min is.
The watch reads 7 h 43 min
